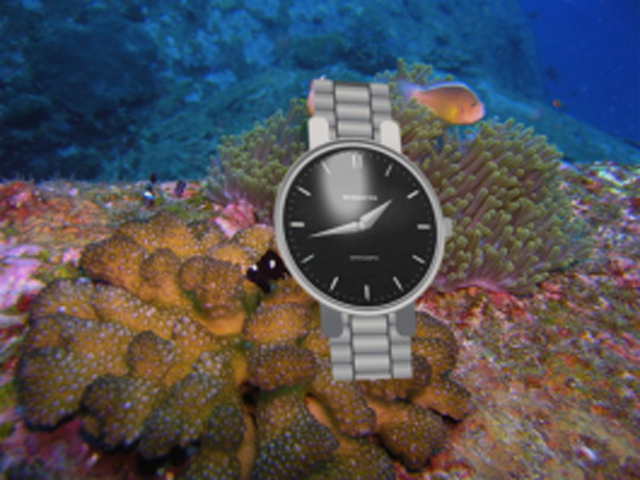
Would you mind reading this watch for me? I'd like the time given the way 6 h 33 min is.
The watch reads 1 h 43 min
